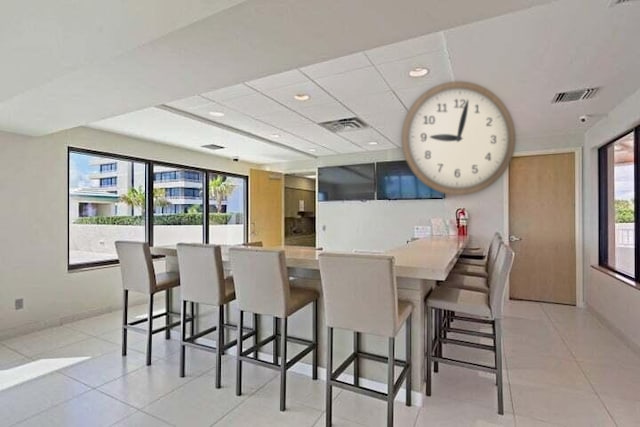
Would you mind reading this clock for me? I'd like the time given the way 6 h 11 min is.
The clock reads 9 h 02 min
